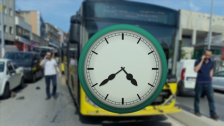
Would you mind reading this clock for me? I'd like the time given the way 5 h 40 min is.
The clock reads 4 h 39 min
